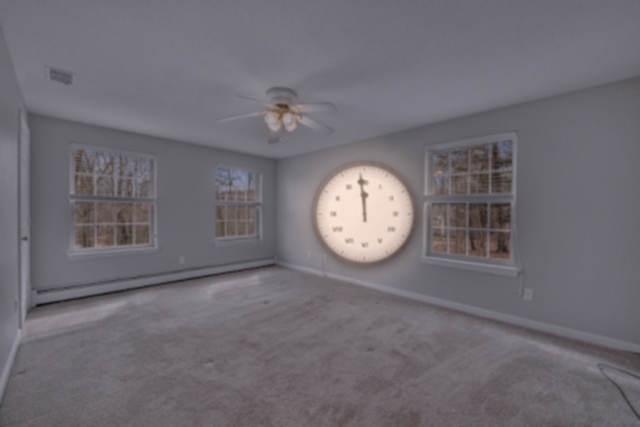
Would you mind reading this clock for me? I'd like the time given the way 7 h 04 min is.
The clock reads 11 h 59 min
